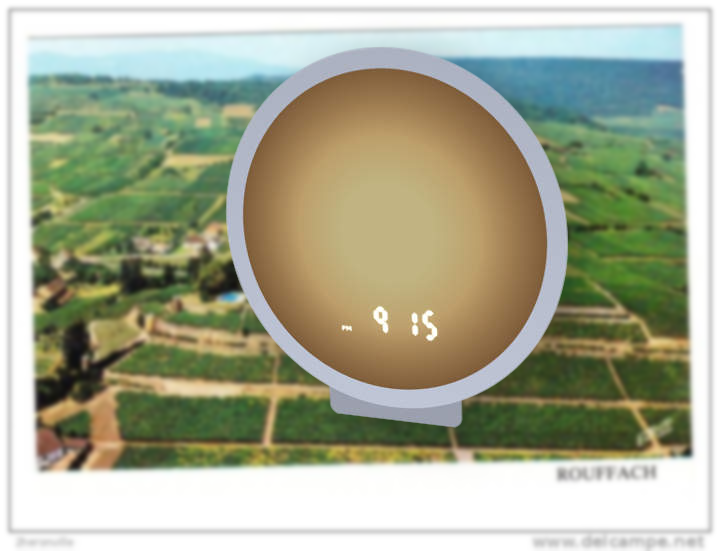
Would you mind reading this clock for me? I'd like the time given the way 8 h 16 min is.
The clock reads 9 h 15 min
